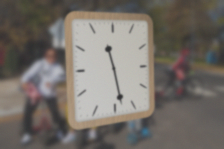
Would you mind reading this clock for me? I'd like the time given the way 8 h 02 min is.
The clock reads 11 h 28 min
